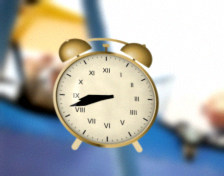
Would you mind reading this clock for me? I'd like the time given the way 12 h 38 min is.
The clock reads 8 h 42 min
